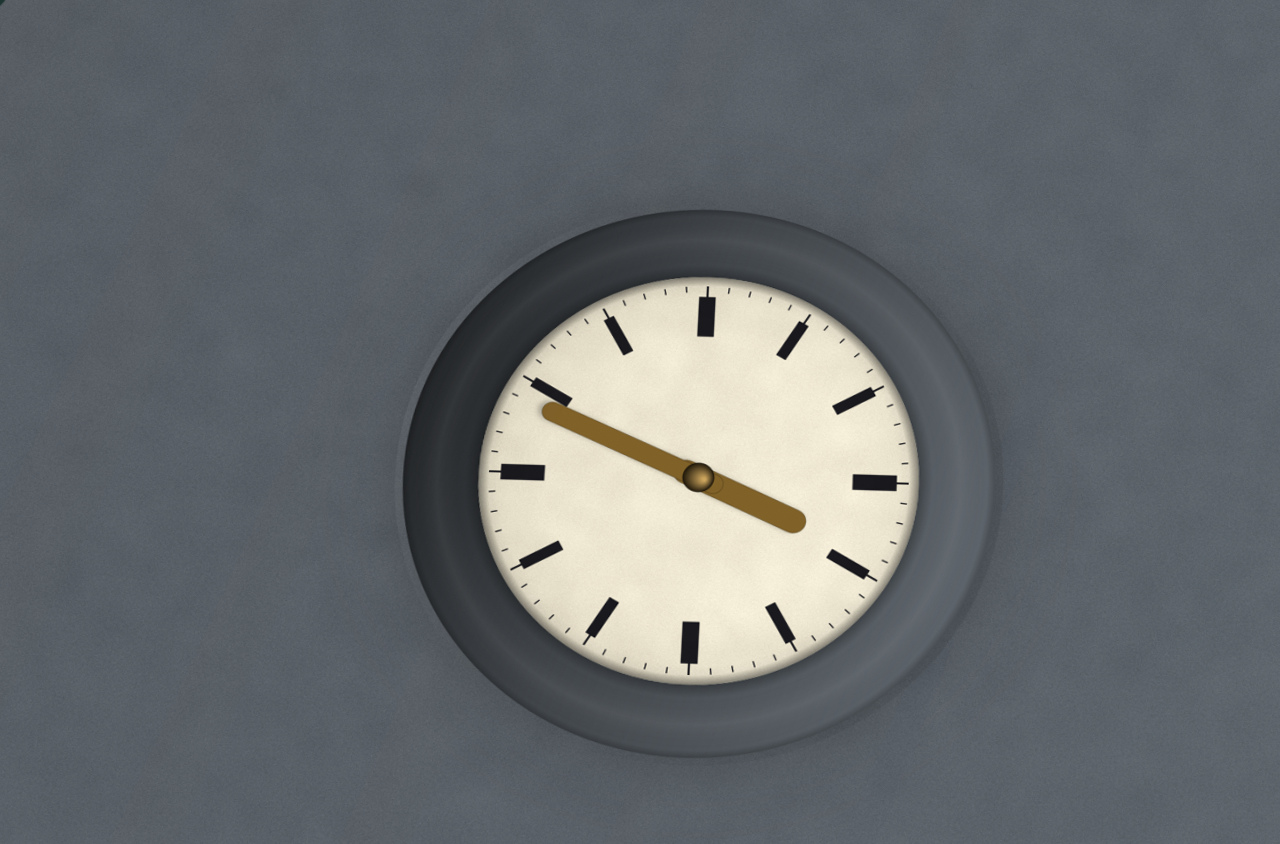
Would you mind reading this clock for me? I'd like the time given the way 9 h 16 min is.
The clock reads 3 h 49 min
